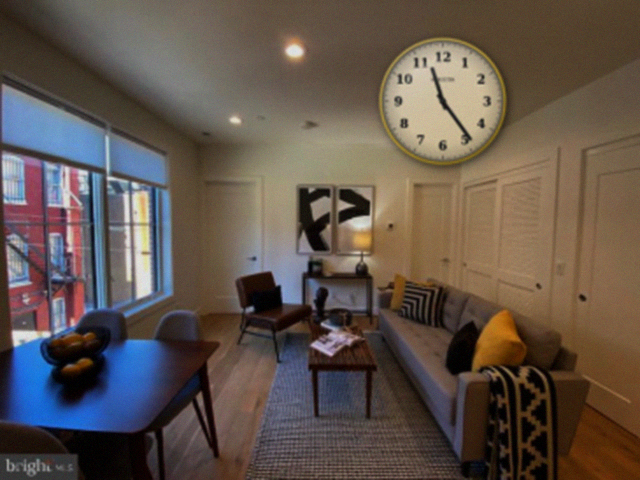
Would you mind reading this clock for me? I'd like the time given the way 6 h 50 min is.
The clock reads 11 h 24 min
